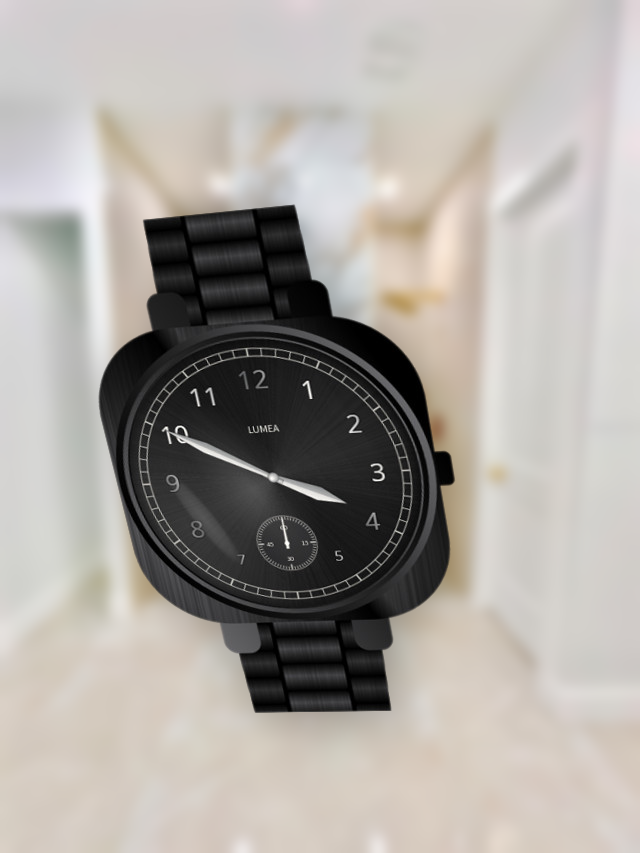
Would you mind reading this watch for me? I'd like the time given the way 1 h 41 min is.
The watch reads 3 h 50 min
